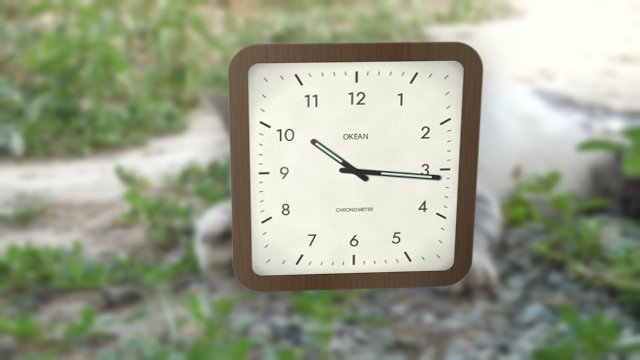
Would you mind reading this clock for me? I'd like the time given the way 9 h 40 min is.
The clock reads 10 h 16 min
